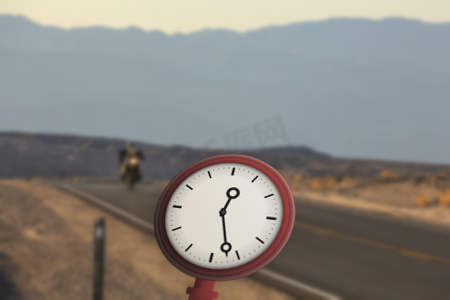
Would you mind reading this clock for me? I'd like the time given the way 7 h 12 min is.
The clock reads 12 h 27 min
